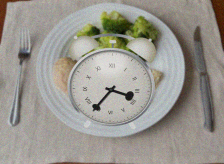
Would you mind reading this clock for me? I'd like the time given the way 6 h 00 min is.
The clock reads 3 h 36 min
